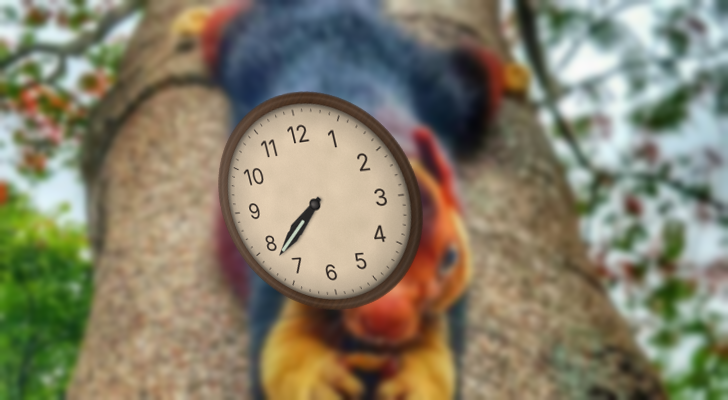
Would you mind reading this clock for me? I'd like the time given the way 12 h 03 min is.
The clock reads 7 h 38 min
